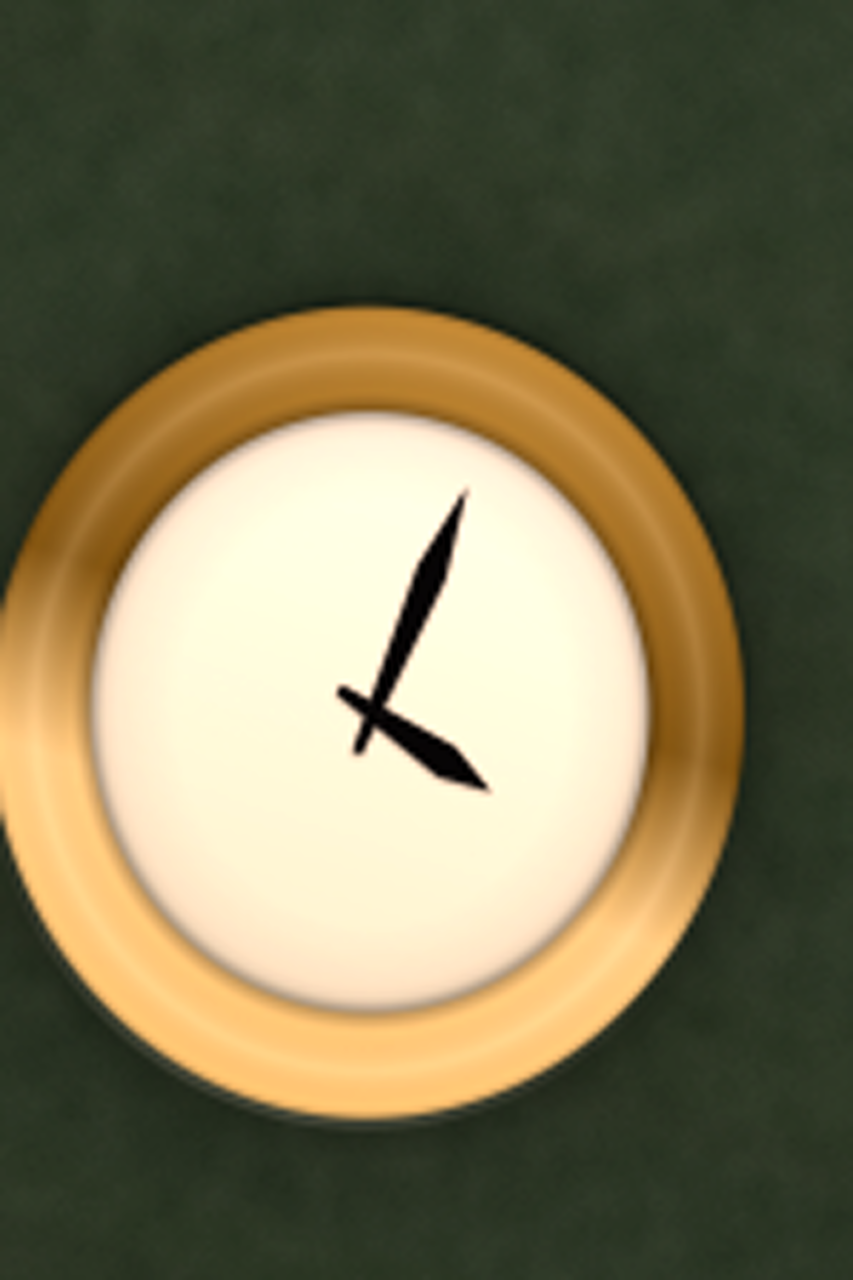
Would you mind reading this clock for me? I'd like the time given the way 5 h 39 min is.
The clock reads 4 h 04 min
